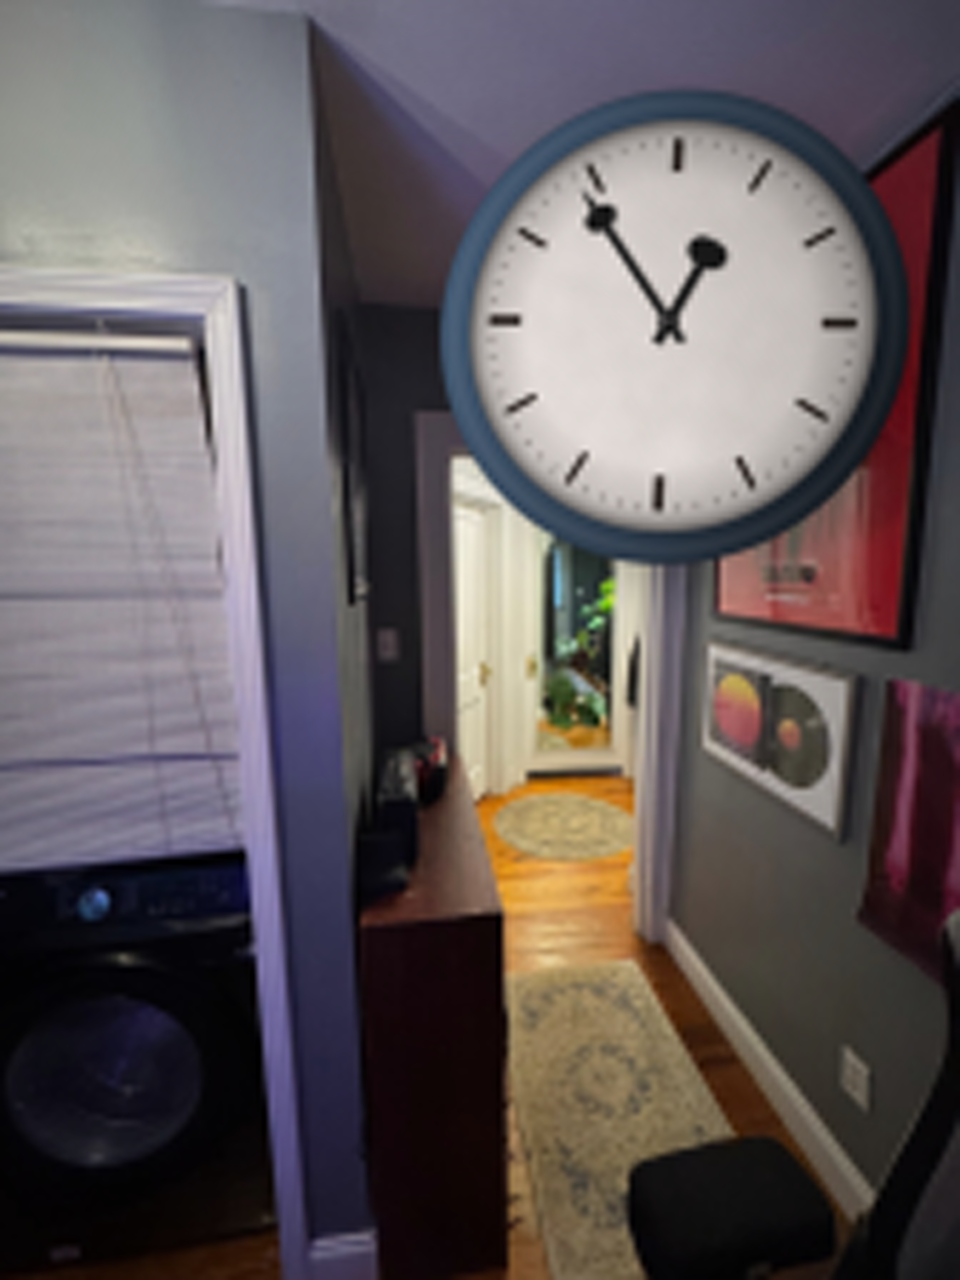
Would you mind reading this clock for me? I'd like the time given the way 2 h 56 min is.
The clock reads 12 h 54 min
